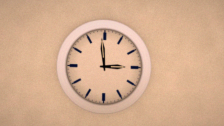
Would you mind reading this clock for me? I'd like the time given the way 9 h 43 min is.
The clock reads 2 h 59 min
